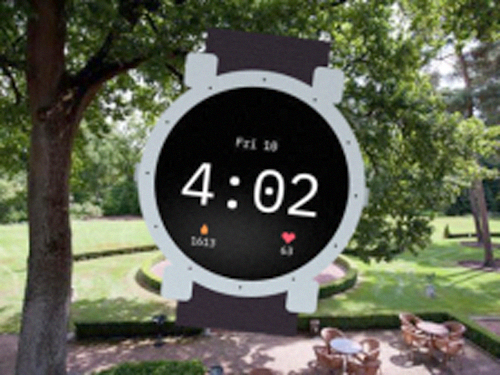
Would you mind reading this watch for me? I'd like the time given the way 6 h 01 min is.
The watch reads 4 h 02 min
